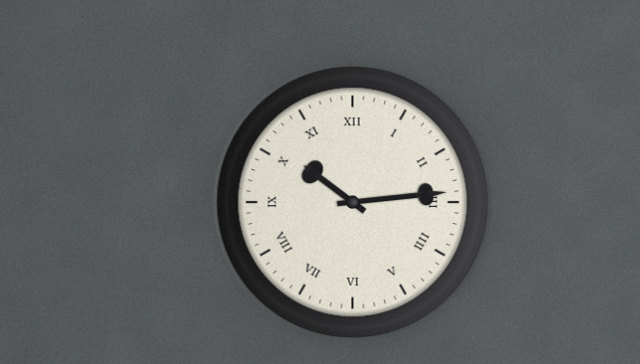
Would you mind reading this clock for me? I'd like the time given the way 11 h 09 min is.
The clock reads 10 h 14 min
